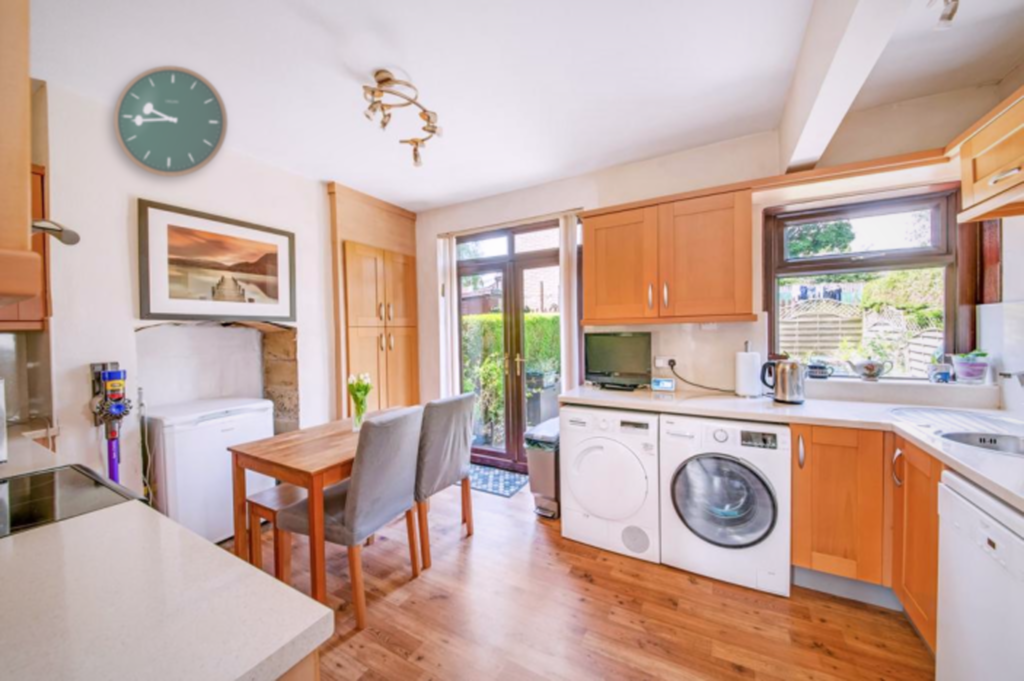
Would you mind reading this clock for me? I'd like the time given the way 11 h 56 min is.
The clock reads 9 h 44 min
